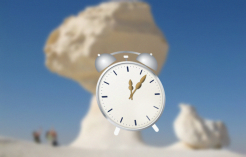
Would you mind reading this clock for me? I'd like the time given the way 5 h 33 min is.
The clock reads 12 h 07 min
